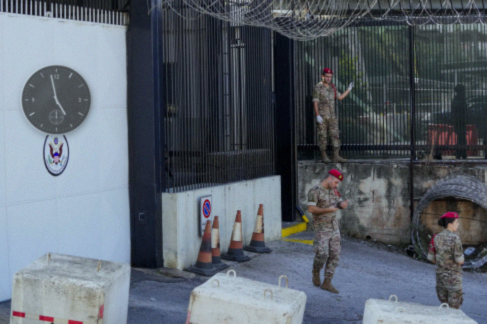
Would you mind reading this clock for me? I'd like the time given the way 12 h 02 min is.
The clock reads 4 h 58 min
